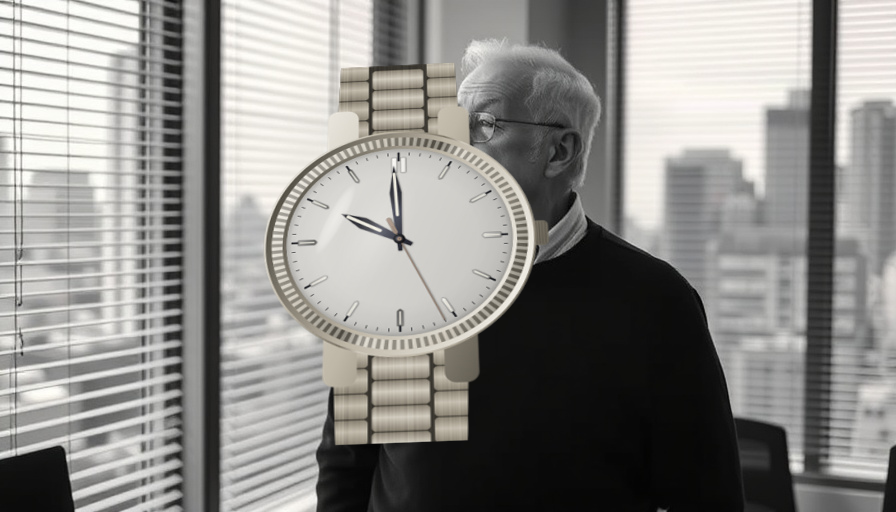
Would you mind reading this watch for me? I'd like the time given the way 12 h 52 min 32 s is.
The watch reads 9 h 59 min 26 s
